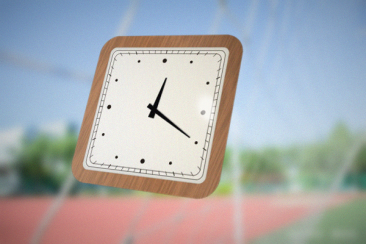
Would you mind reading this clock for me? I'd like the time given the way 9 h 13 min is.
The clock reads 12 h 20 min
